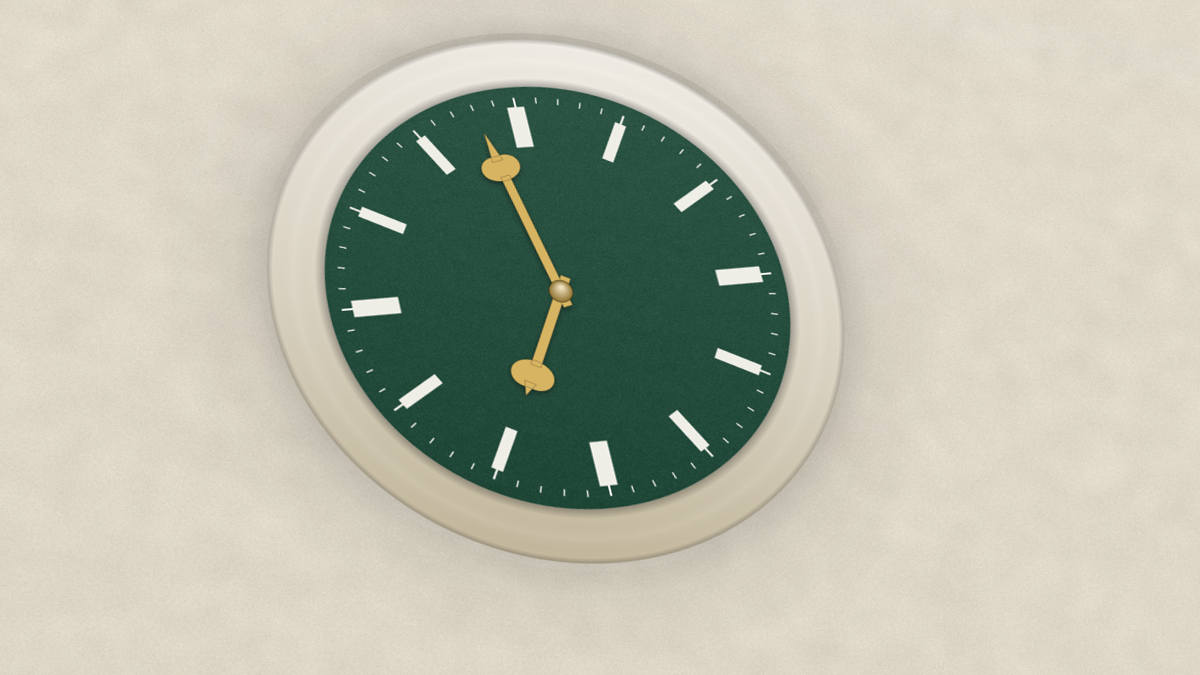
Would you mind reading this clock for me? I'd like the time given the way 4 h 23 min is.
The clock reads 6 h 58 min
